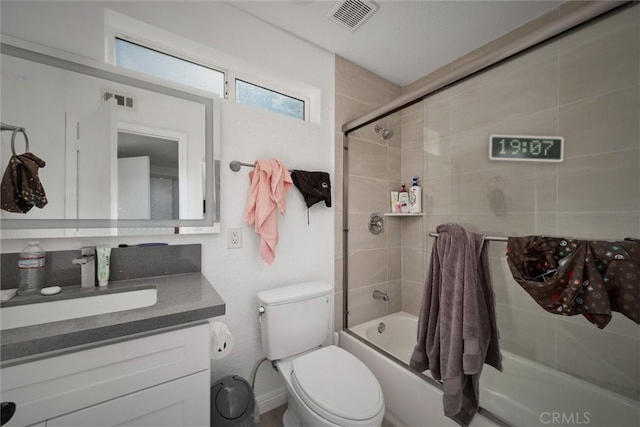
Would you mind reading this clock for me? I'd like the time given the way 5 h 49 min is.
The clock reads 19 h 07 min
